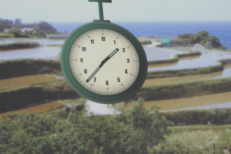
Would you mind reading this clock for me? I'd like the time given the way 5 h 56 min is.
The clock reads 1 h 37 min
